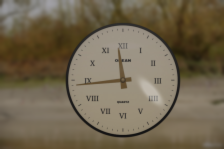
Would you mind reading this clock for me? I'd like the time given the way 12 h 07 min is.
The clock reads 11 h 44 min
